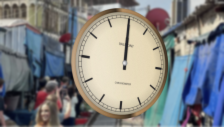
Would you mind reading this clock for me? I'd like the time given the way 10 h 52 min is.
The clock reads 12 h 00 min
